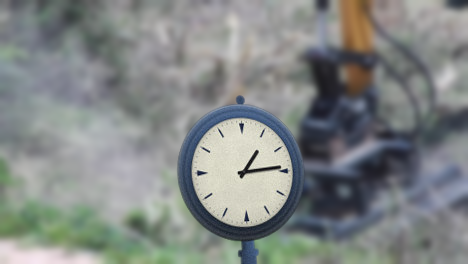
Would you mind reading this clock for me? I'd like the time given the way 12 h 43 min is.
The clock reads 1 h 14 min
